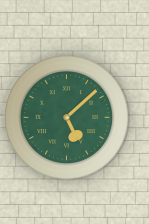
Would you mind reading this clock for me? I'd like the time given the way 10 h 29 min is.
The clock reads 5 h 08 min
